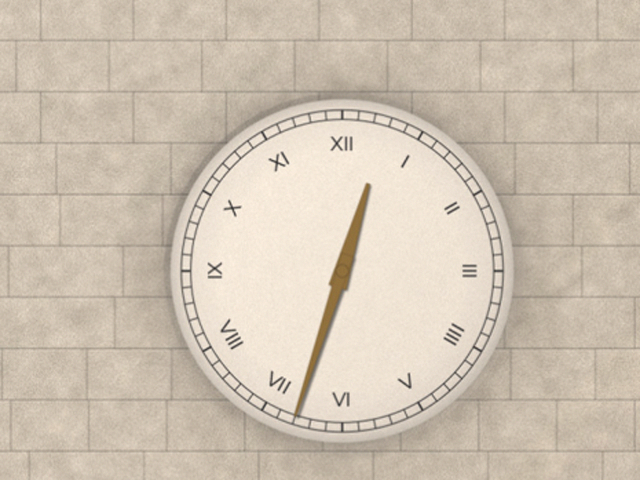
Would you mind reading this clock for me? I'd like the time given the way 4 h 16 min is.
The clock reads 12 h 33 min
